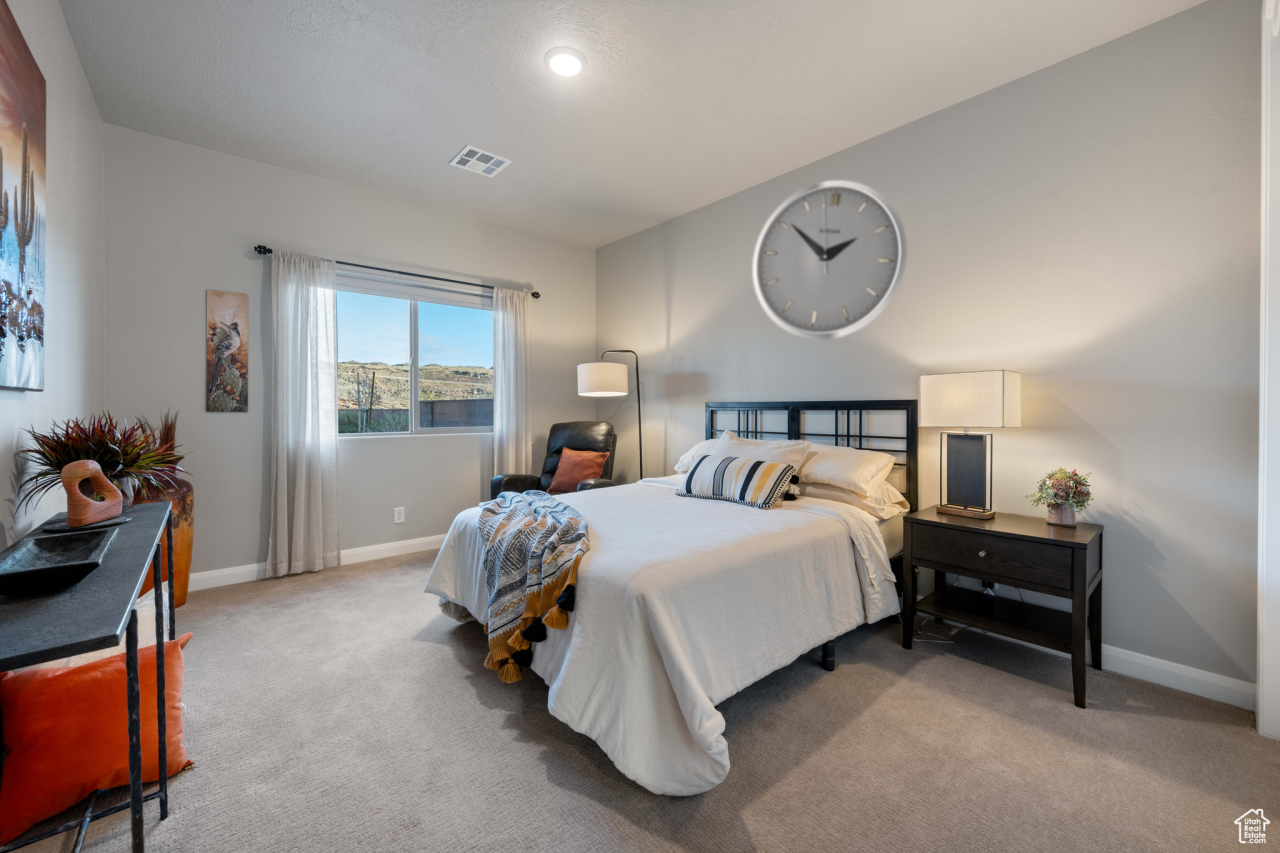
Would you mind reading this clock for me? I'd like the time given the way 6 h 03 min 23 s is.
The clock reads 1 h 50 min 58 s
